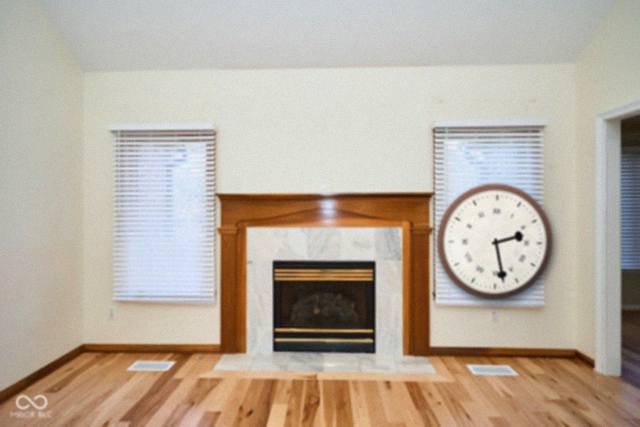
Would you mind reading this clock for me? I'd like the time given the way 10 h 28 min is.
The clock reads 2 h 28 min
